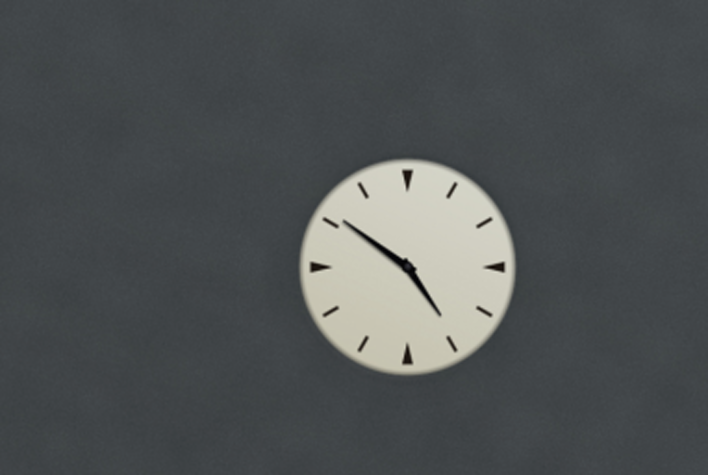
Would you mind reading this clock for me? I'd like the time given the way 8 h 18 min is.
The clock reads 4 h 51 min
